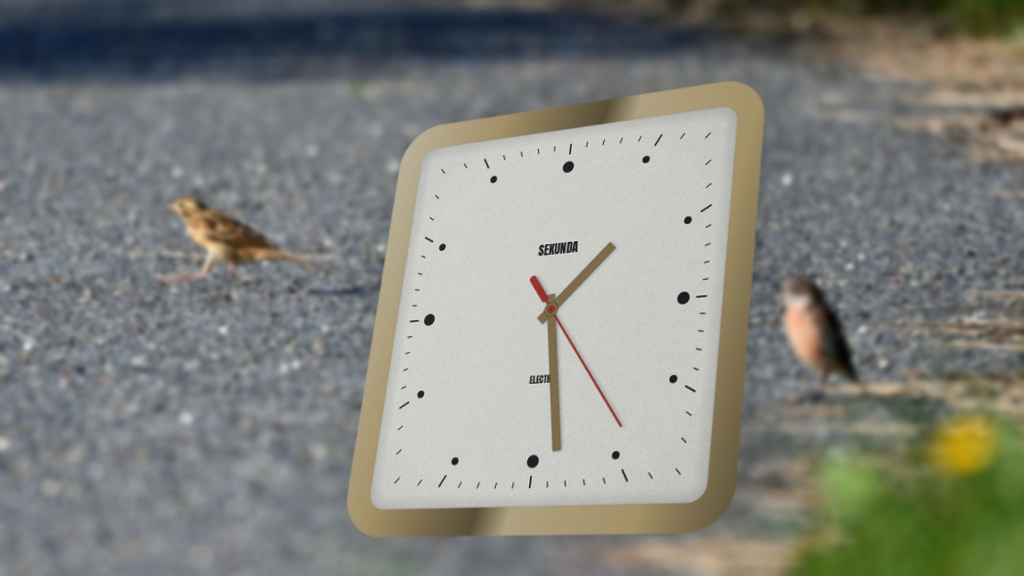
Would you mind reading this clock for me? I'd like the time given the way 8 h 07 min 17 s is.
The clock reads 1 h 28 min 24 s
